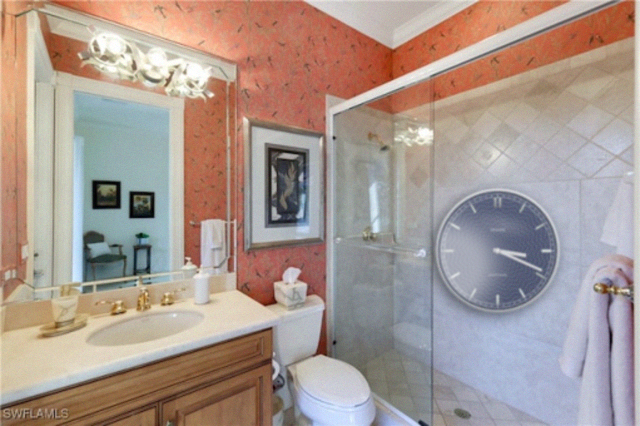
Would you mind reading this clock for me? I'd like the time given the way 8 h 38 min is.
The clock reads 3 h 19 min
